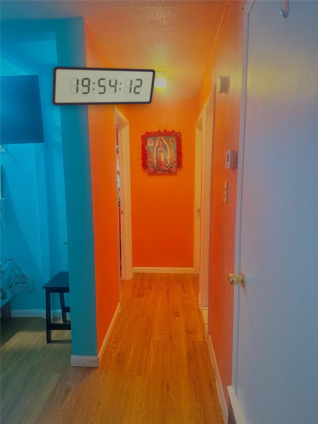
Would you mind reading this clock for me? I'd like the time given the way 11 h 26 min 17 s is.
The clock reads 19 h 54 min 12 s
